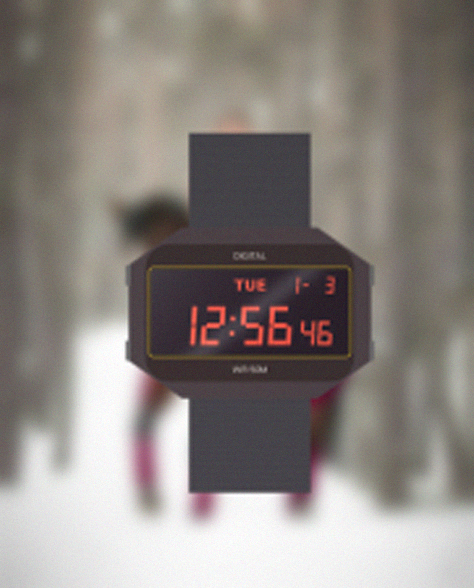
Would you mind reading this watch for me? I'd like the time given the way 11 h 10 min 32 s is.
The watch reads 12 h 56 min 46 s
